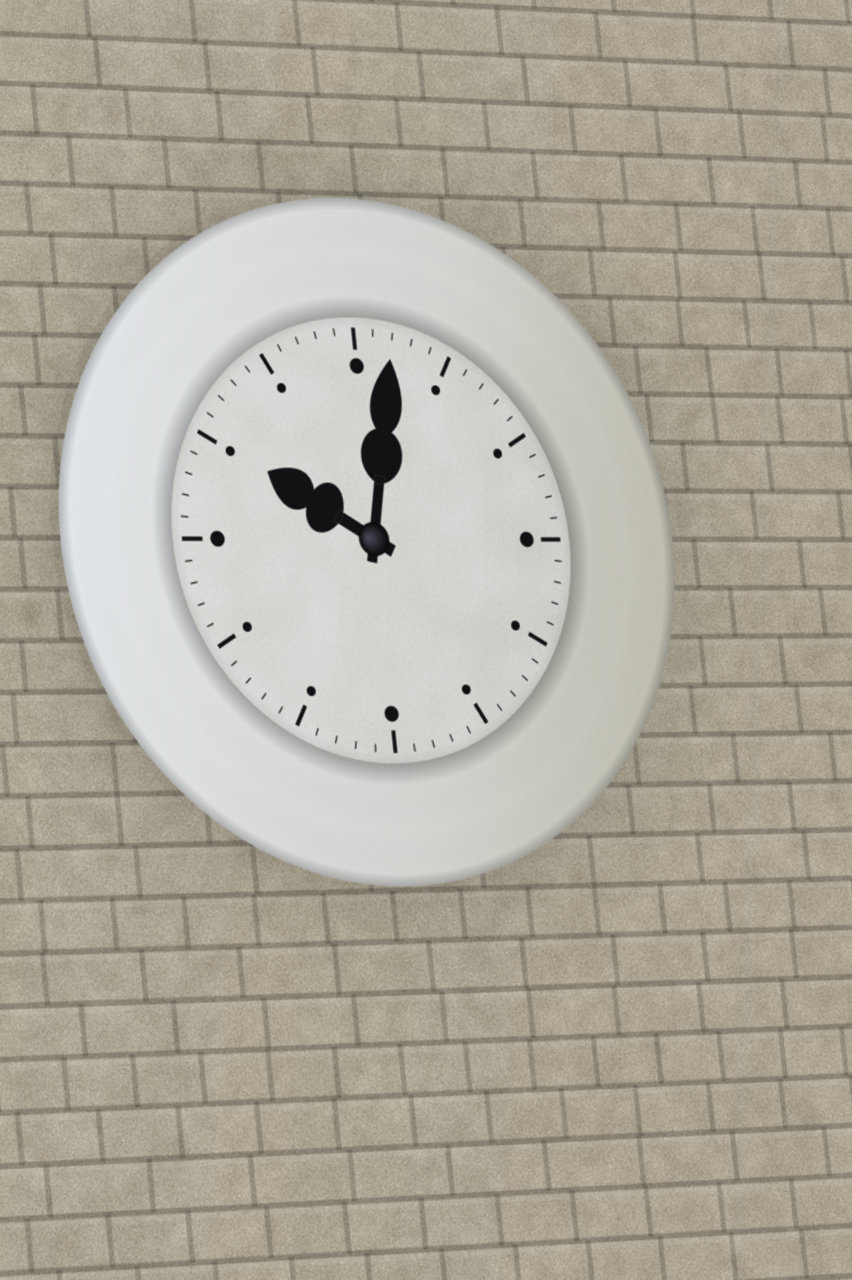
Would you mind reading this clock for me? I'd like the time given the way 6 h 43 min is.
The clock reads 10 h 02 min
